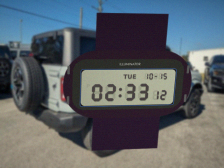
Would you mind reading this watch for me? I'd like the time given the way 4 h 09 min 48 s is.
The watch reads 2 h 33 min 12 s
